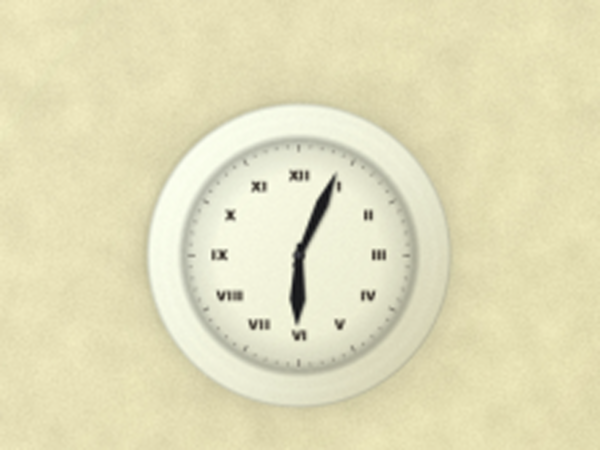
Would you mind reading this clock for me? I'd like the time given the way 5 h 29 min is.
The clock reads 6 h 04 min
